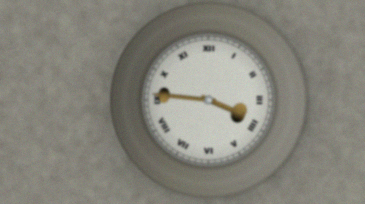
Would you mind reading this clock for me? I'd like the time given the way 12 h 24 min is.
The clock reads 3 h 46 min
